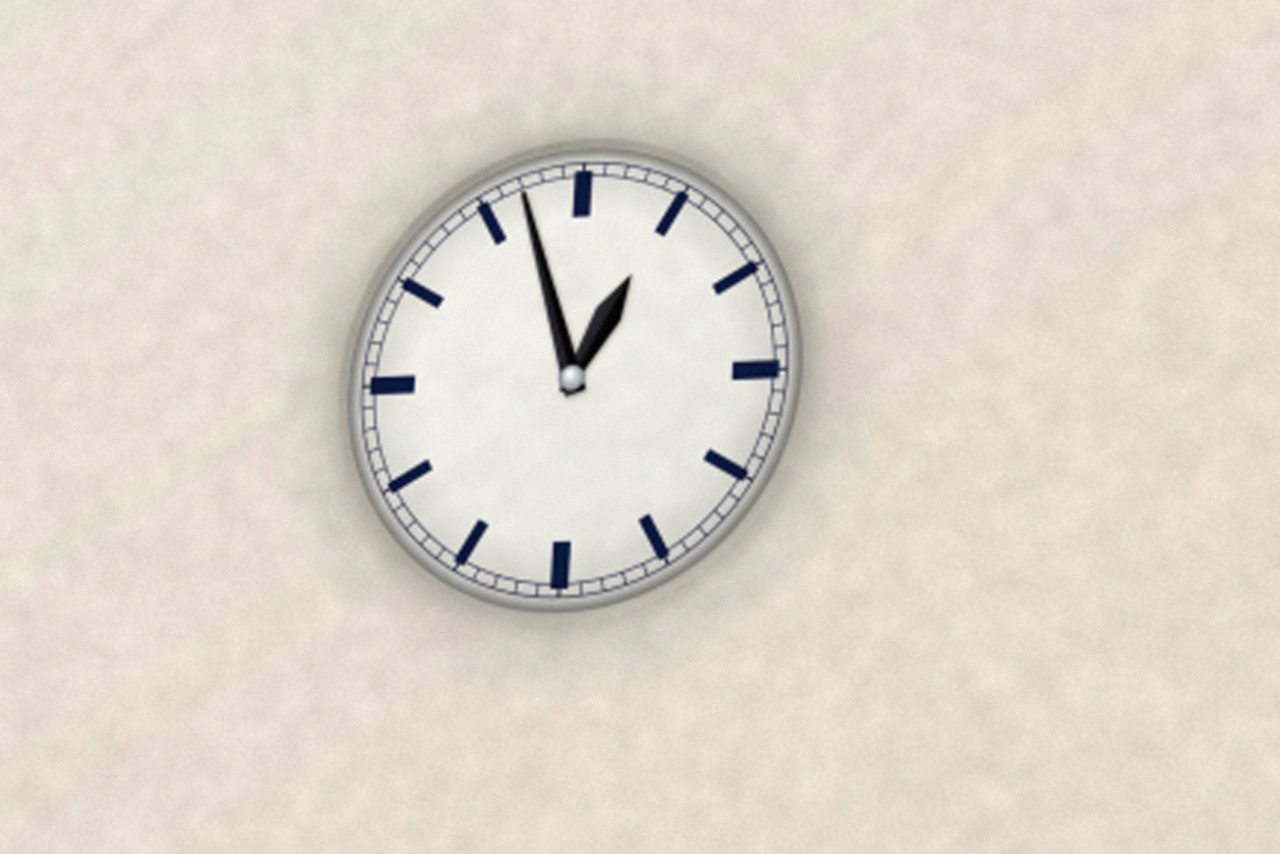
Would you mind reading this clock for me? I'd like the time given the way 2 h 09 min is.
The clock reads 12 h 57 min
